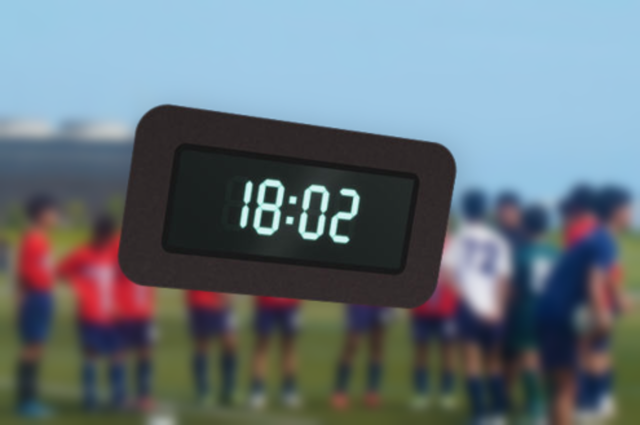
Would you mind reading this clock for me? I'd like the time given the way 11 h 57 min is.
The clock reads 18 h 02 min
